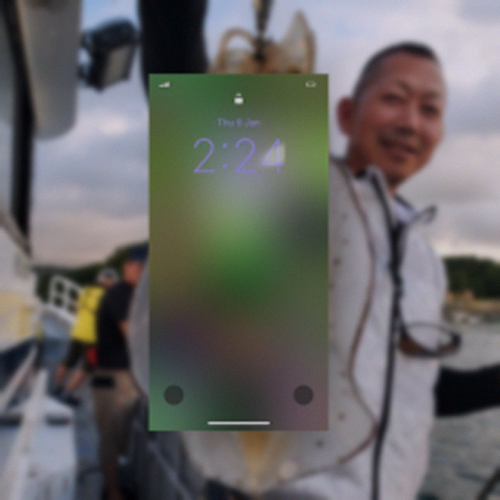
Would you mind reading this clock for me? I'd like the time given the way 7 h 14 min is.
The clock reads 2 h 24 min
